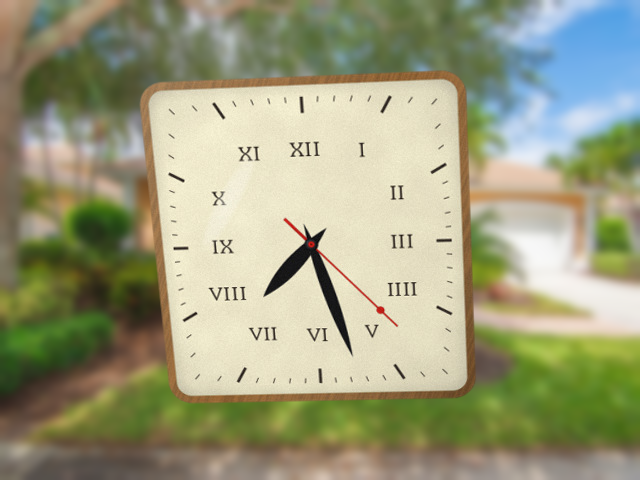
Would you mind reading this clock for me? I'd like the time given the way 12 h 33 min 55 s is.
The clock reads 7 h 27 min 23 s
